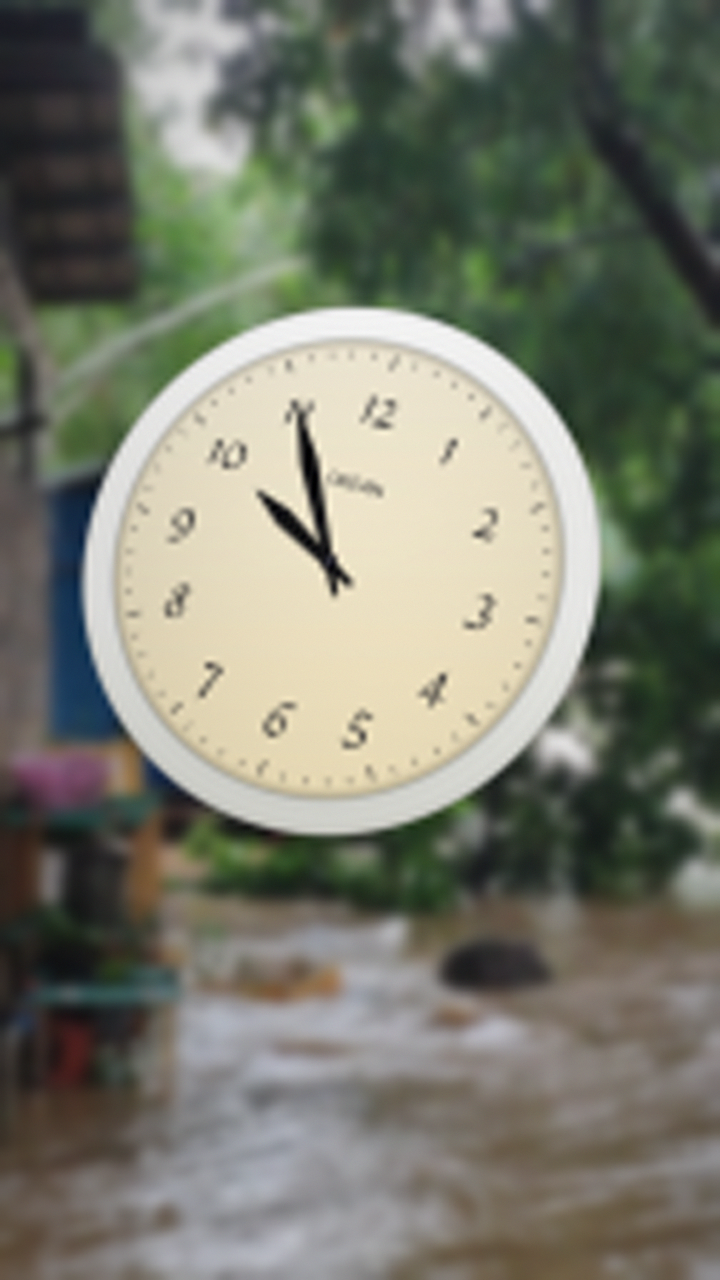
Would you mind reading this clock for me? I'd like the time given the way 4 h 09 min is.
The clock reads 9 h 55 min
